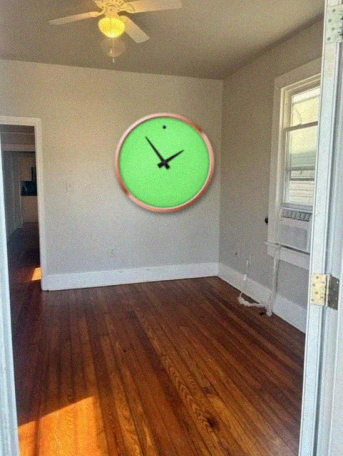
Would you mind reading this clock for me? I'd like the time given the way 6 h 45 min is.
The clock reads 1 h 54 min
